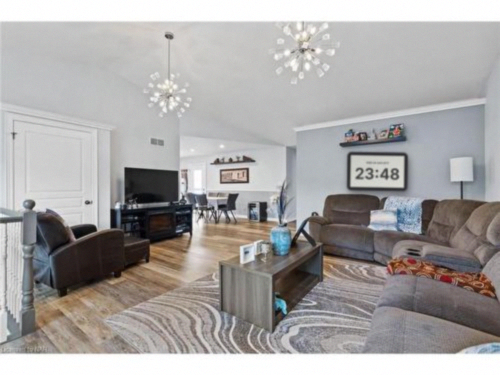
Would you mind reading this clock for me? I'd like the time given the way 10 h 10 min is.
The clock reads 23 h 48 min
